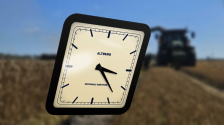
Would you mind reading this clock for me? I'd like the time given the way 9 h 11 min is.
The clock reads 3 h 23 min
